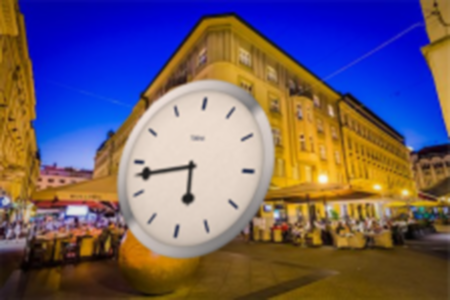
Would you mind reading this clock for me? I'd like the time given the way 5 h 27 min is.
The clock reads 5 h 43 min
